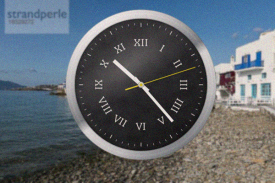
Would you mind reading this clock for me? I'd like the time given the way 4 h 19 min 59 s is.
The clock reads 10 h 23 min 12 s
